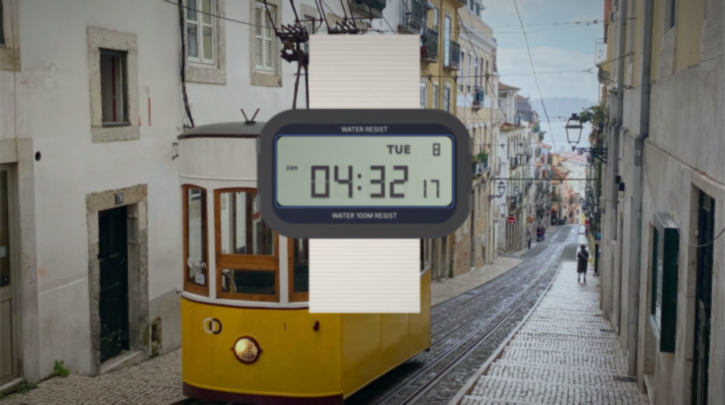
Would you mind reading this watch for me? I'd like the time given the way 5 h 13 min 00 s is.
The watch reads 4 h 32 min 17 s
